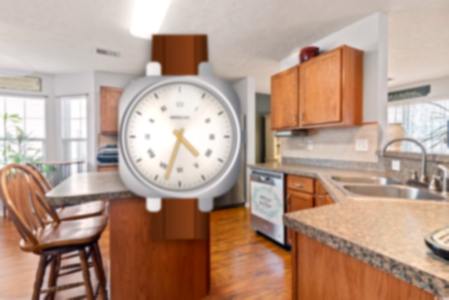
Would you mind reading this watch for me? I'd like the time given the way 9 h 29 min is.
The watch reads 4 h 33 min
